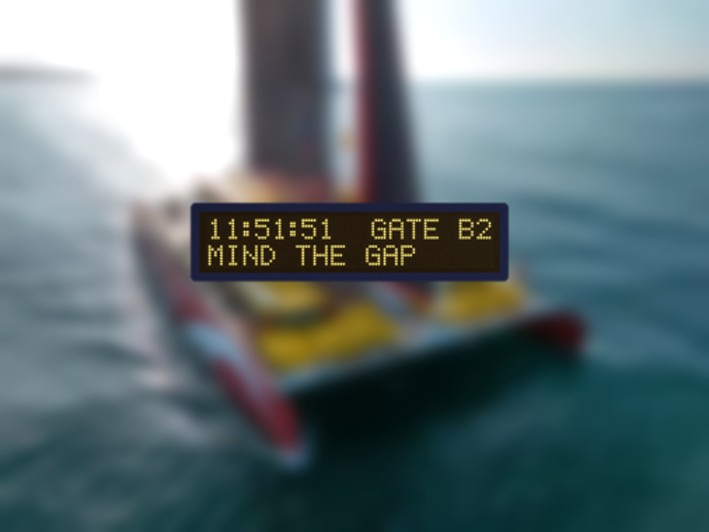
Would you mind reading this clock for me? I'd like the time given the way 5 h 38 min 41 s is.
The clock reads 11 h 51 min 51 s
